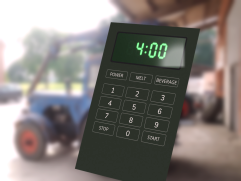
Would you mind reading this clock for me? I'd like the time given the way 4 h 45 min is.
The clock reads 4 h 00 min
